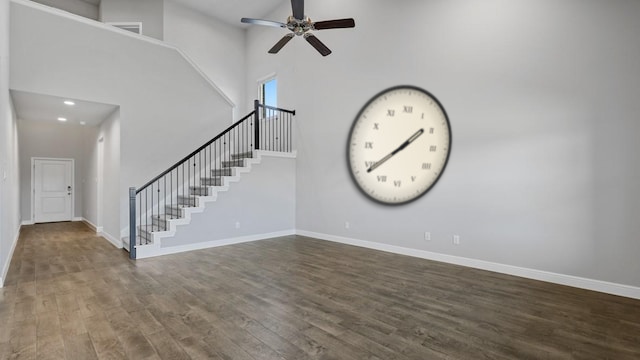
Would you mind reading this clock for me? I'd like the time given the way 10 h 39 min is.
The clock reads 1 h 39 min
